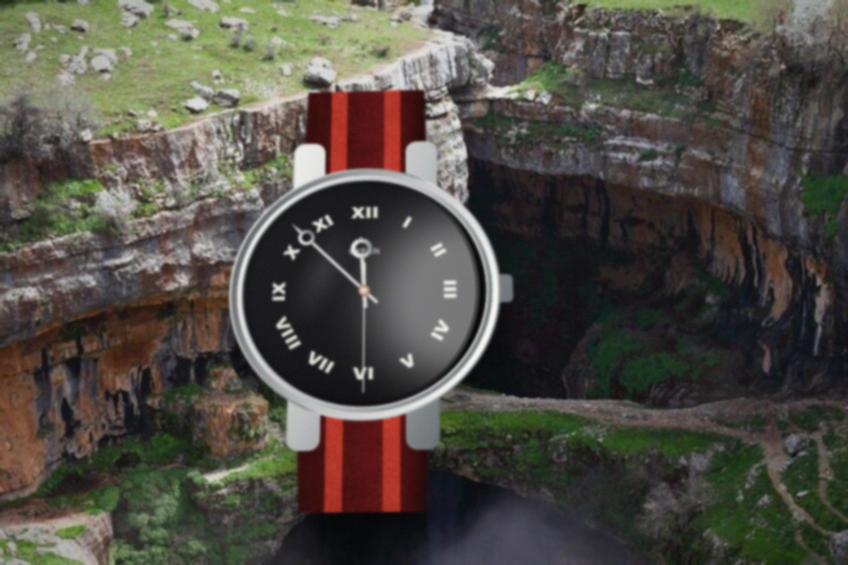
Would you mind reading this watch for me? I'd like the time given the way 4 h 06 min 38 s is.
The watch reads 11 h 52 min 30 s
